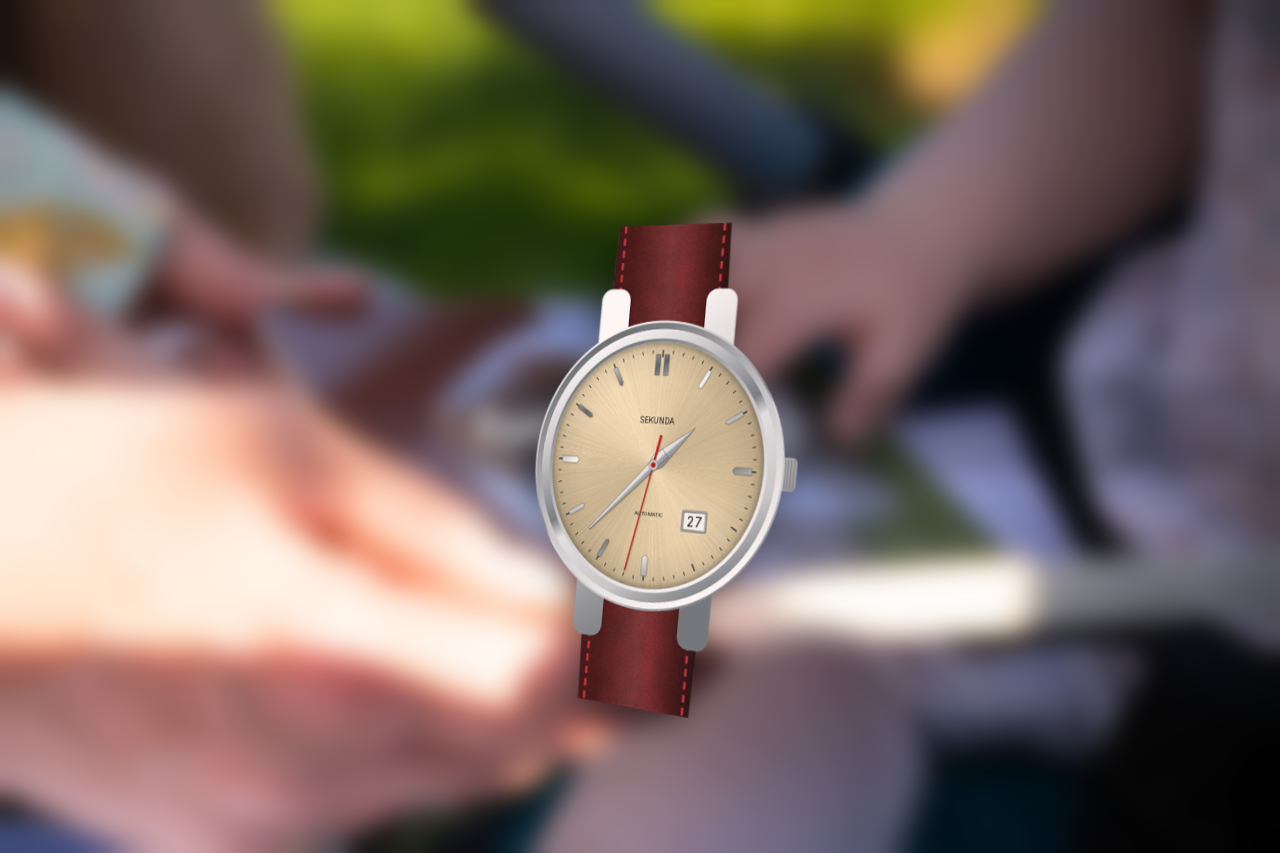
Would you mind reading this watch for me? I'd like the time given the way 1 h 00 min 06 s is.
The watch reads 1 h 37 min 32 s
